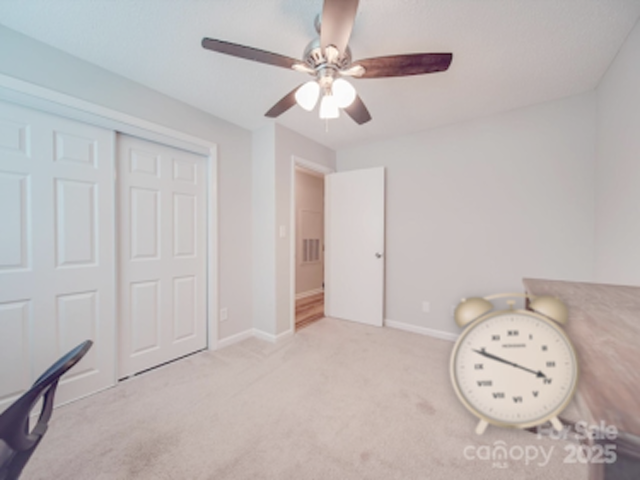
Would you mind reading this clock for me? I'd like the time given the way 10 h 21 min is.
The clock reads 3 h 49 min
